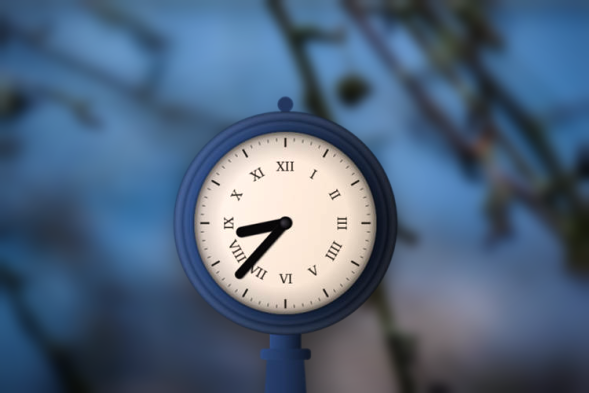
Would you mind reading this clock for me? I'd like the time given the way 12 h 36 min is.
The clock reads 8 h 37 min
